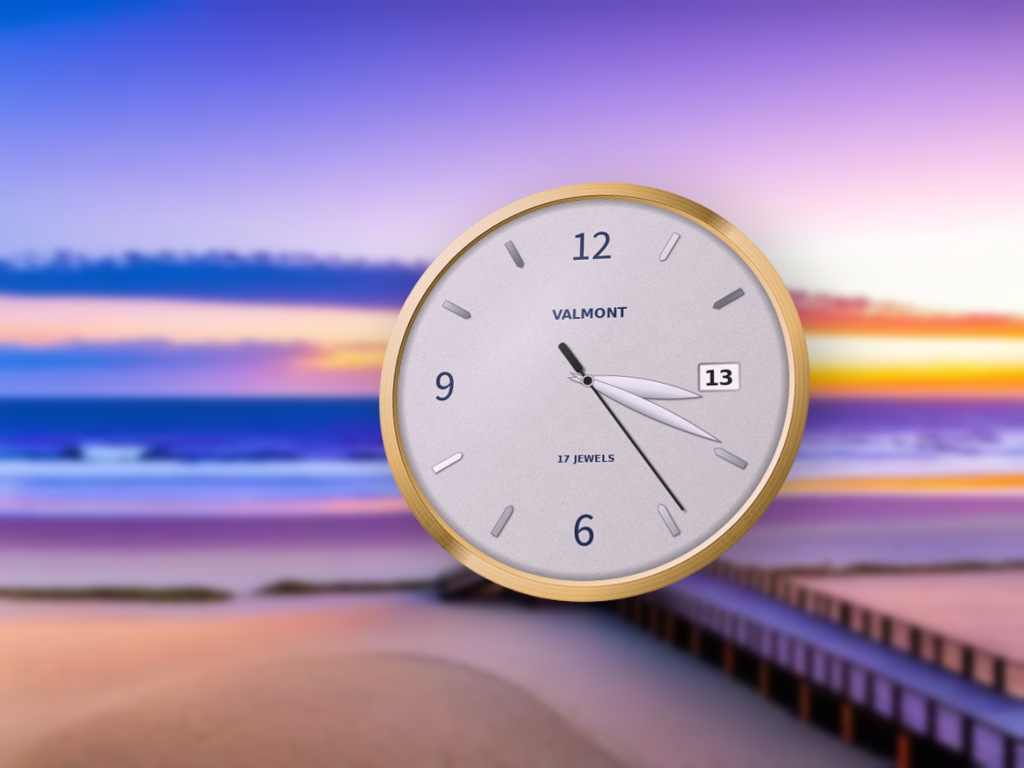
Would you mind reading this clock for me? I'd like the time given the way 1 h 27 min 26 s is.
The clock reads 3 h 19 min 24 s
